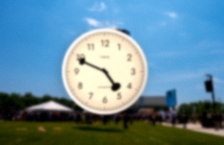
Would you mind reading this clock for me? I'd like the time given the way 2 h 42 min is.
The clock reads 4 h 49 min
